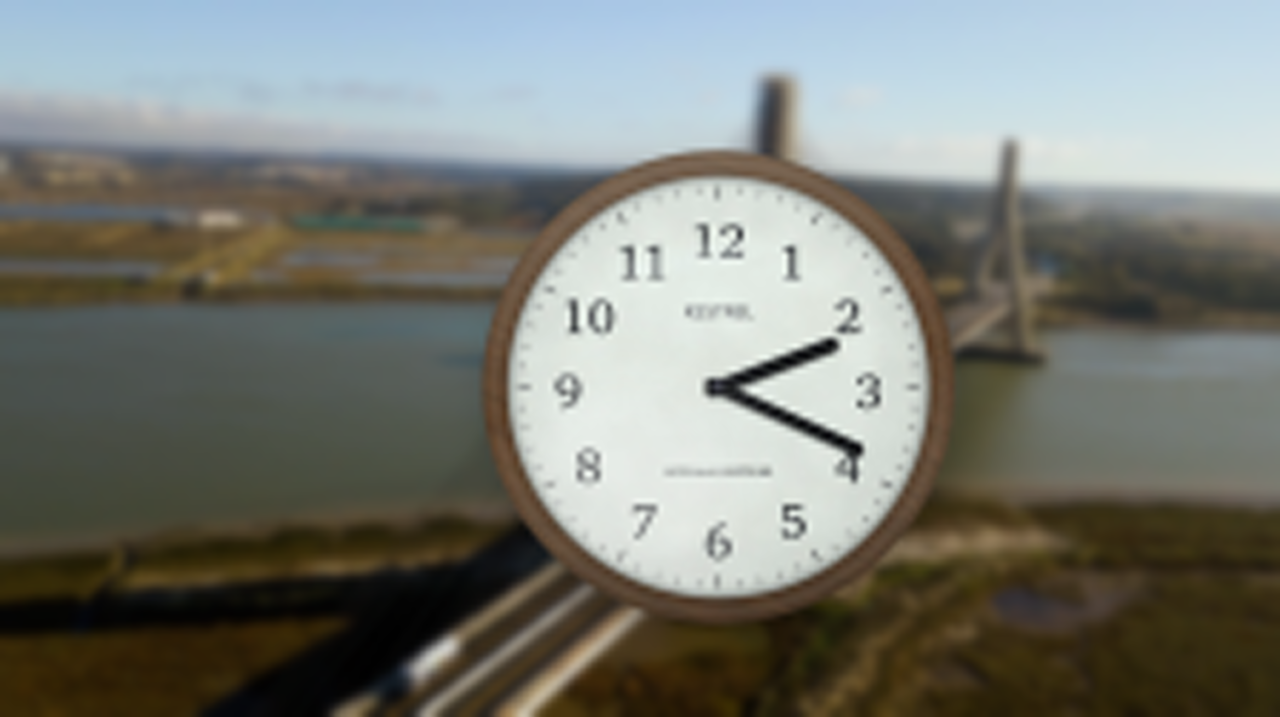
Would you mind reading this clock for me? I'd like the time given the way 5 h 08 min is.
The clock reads 2 h 19 min
